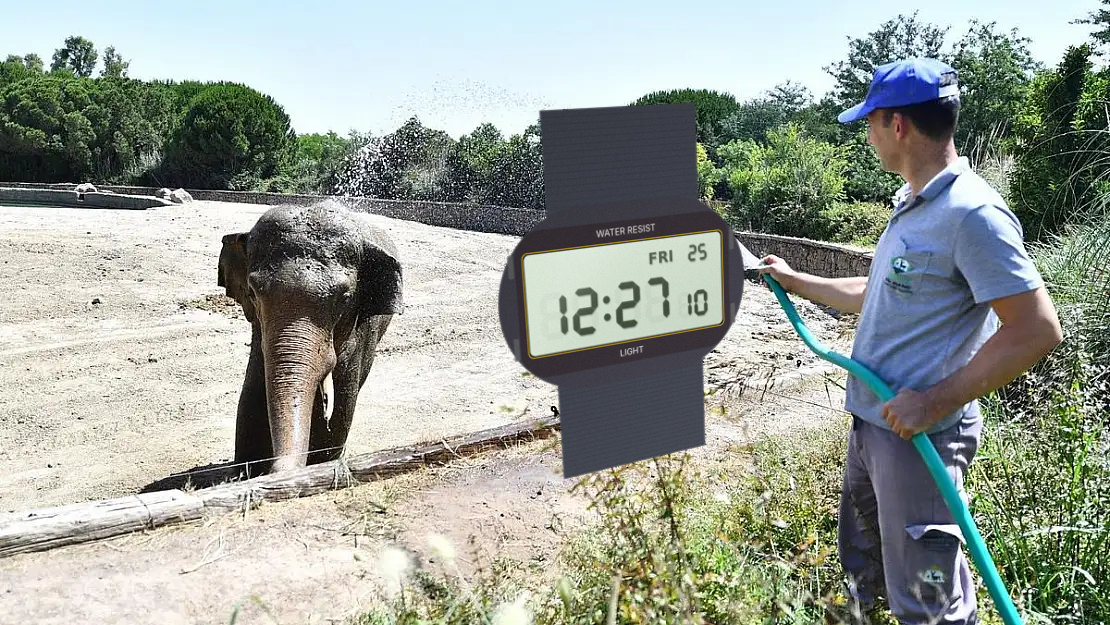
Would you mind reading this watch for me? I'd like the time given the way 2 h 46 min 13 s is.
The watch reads 12 h 27 min 10 s
